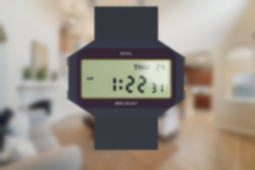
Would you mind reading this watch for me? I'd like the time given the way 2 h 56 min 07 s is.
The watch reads 1 h 22 min 31 s
